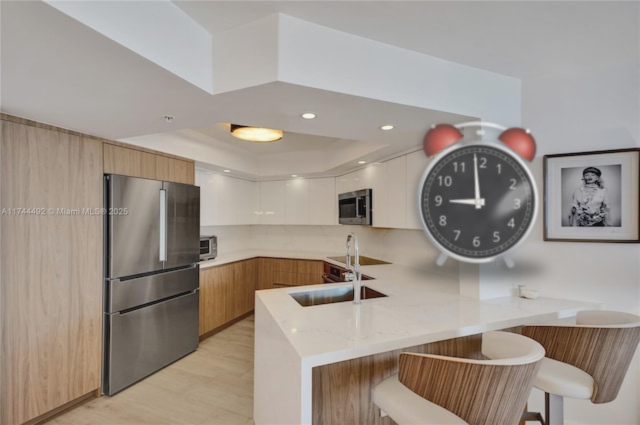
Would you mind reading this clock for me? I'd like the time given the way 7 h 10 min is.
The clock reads 8 h 59 min
